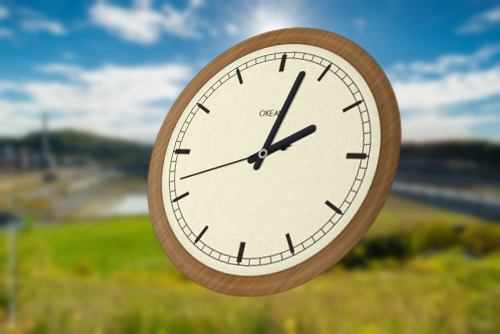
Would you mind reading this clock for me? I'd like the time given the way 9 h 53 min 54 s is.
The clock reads 2 h 02 min 42 s
